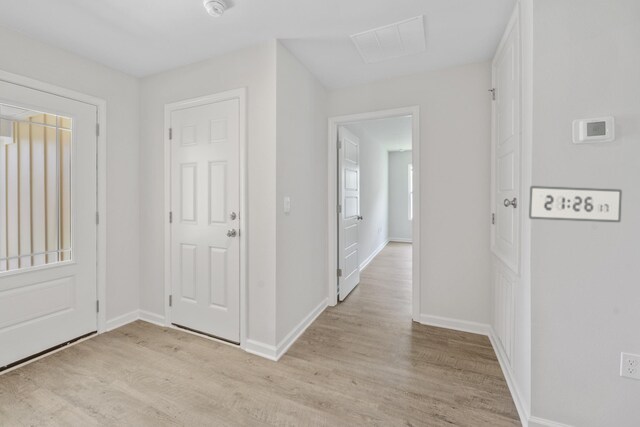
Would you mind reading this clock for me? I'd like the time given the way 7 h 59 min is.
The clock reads 21 h 26 min
